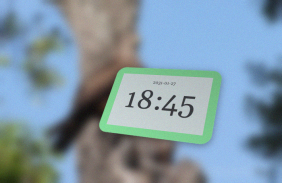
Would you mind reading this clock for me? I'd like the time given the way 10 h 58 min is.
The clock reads 18 h 45 min
